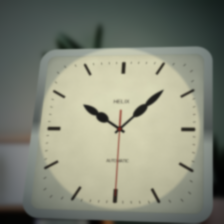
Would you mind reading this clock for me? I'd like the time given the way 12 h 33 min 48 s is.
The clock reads 10 h 07 min 30 s
